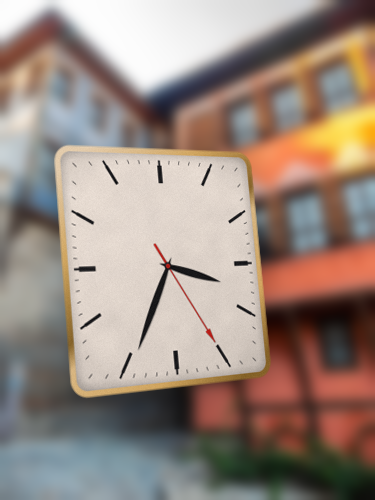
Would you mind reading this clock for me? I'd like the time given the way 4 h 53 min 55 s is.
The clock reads 3 h 34 min 25 s
